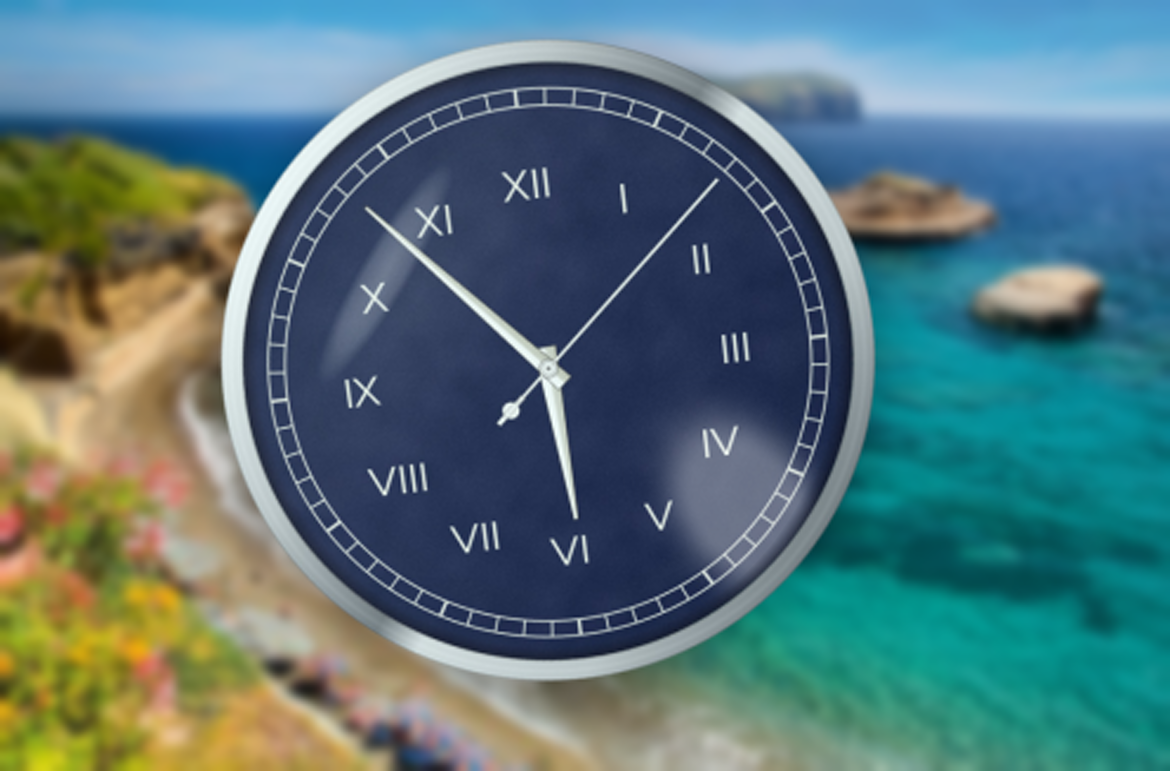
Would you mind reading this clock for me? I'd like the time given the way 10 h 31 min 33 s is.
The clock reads 5 h 53 min 08 s
